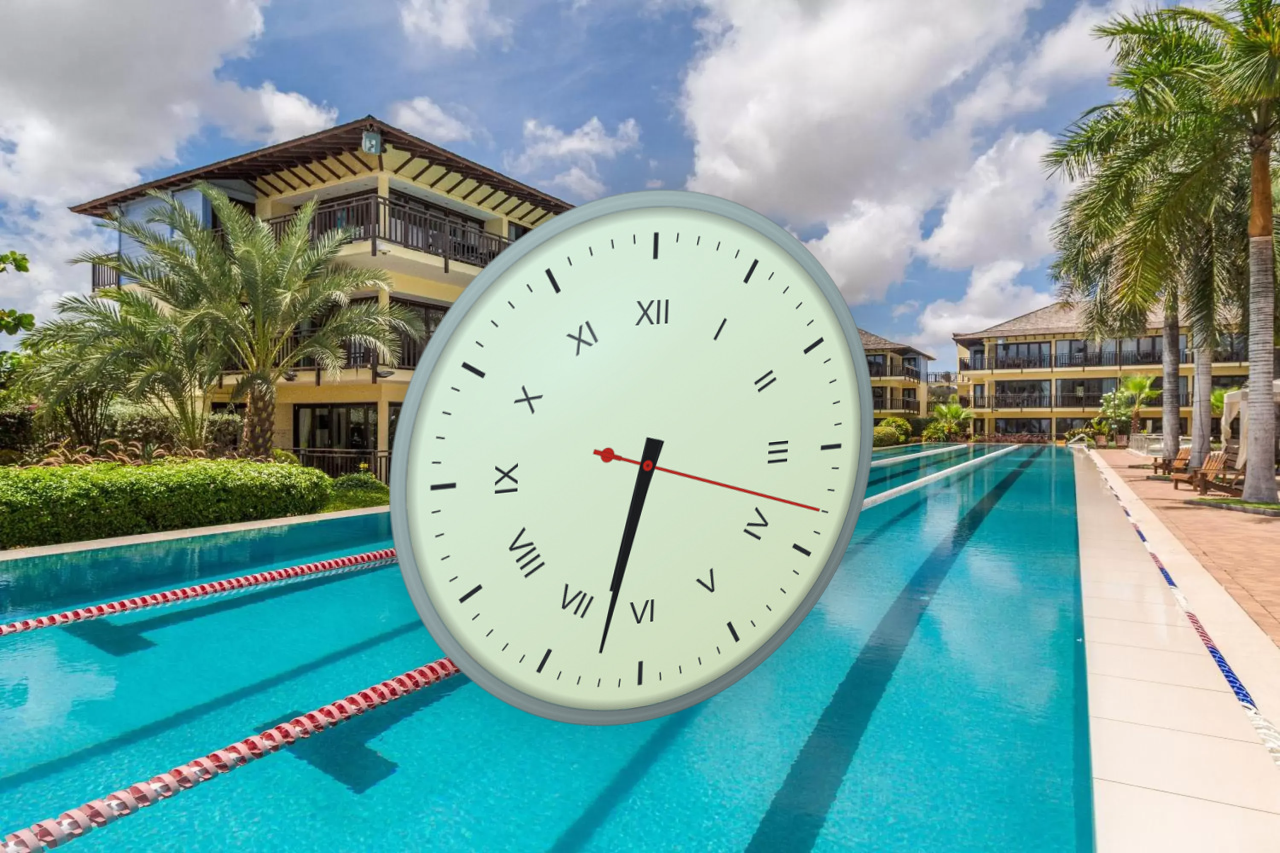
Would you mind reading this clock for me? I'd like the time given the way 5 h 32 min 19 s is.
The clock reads 6 h 32 min 18 s
